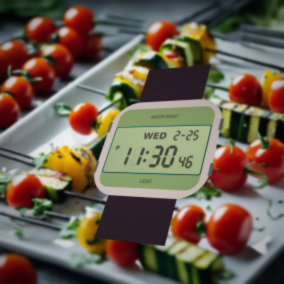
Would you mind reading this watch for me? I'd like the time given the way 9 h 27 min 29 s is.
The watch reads 11 h 30 min 46 s
